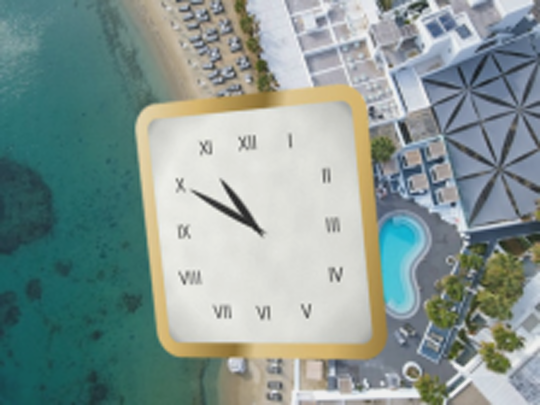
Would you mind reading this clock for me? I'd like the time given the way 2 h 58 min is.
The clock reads 10 h 50 min
